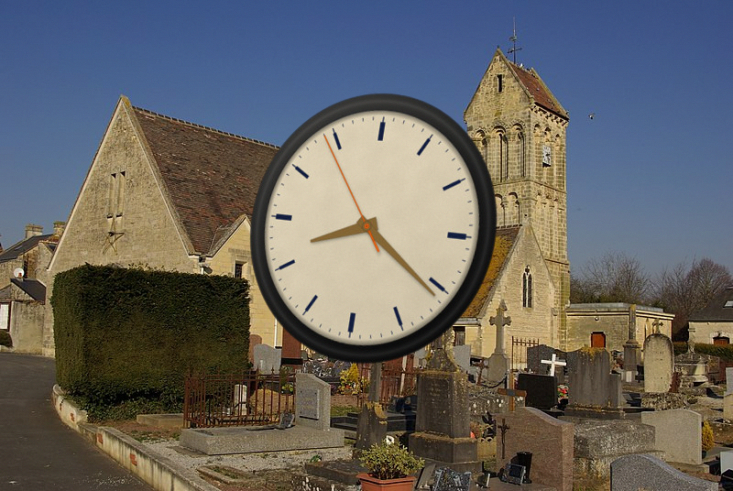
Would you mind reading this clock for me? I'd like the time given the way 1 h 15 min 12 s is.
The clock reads 8 h 20 min 54 s
